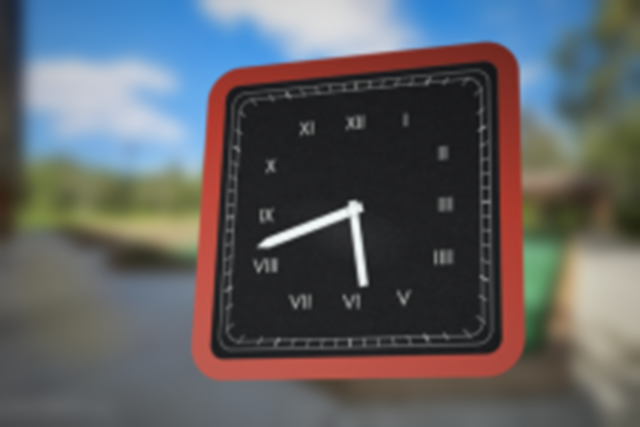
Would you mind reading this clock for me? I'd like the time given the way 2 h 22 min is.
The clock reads 5 h 42 min
